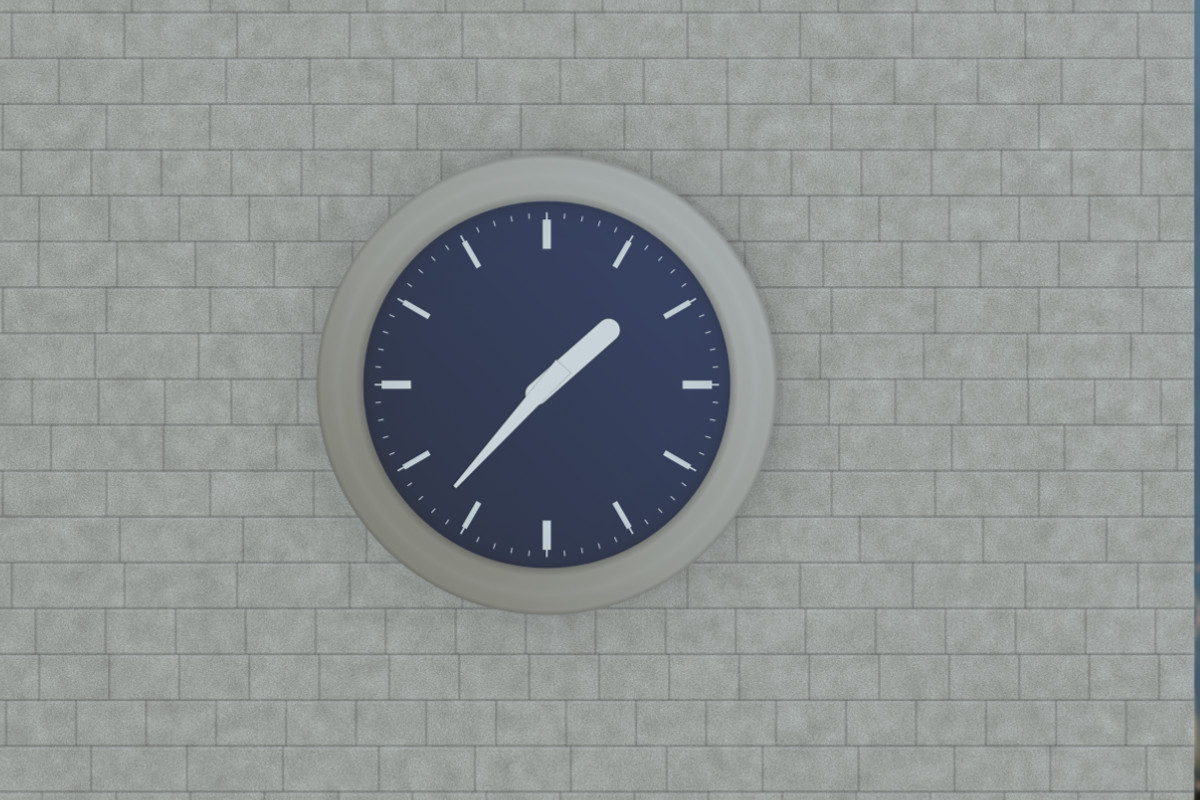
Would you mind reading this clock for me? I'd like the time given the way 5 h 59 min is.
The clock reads 1 h 37 min
